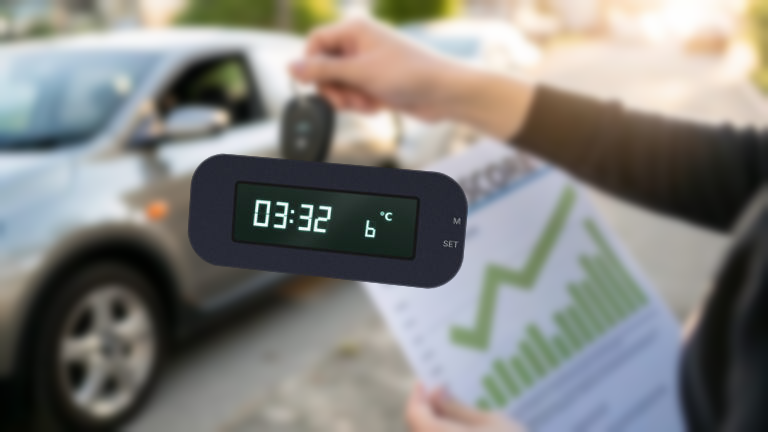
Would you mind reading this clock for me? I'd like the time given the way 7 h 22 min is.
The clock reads 3 h 32 min
